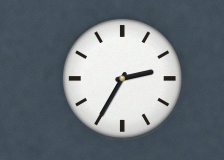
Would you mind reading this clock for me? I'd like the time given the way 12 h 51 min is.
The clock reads 2 h 35 min
